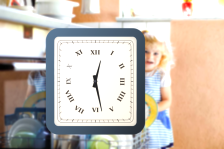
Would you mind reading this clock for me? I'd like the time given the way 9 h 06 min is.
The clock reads 12 h 28 min
